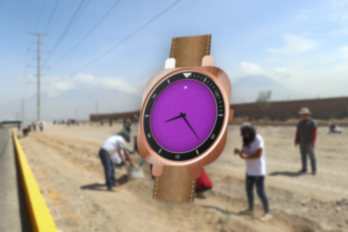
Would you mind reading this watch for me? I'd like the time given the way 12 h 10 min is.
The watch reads 8 h 23 min
